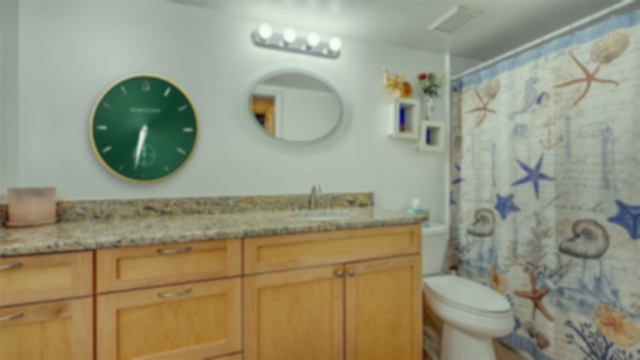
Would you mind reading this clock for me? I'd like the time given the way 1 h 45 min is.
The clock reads 6 h 32 min
